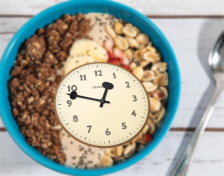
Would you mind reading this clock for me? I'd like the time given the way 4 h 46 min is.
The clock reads 12 h 48 min
